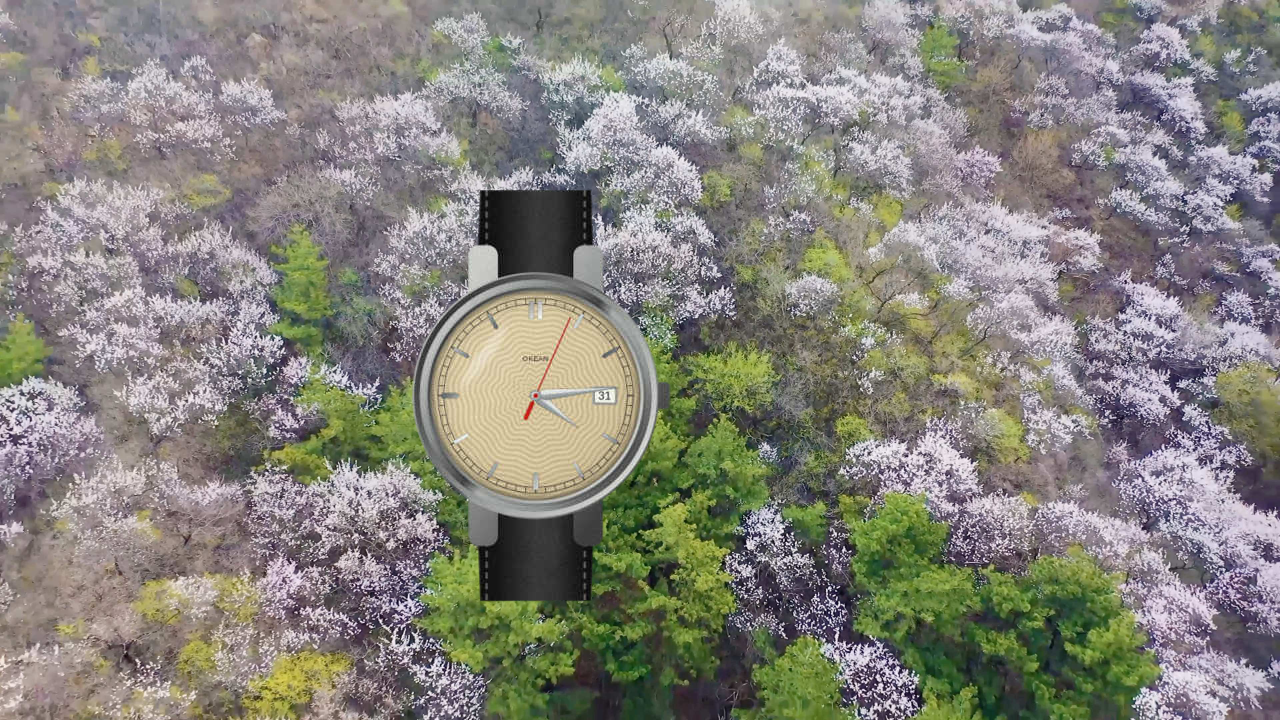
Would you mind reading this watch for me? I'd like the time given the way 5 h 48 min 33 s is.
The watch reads 4 h 14 min 04 s
